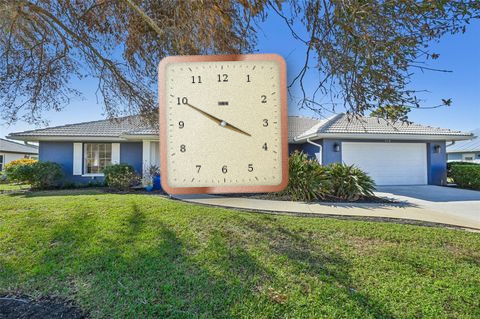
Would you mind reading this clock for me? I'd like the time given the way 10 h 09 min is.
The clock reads 3 h 50 min
